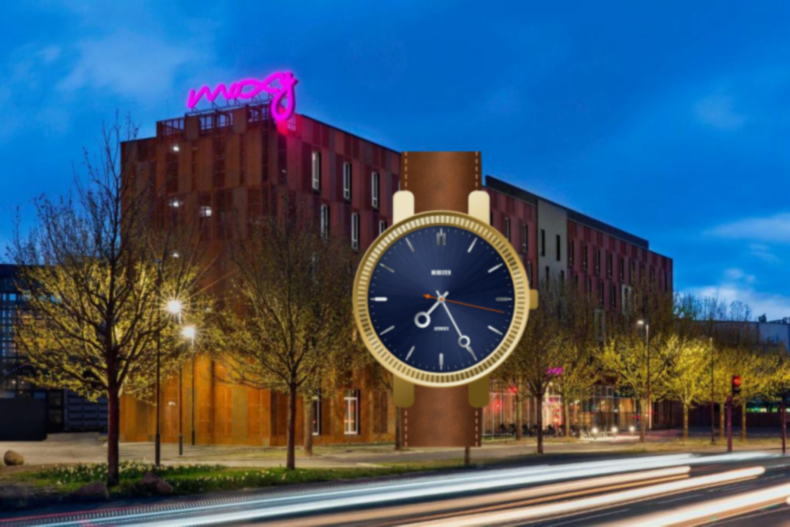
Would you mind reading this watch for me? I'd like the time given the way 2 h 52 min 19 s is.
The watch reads 7 h 25 min 17 s
